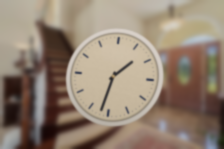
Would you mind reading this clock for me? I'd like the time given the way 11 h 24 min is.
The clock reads 1 h 32 min
